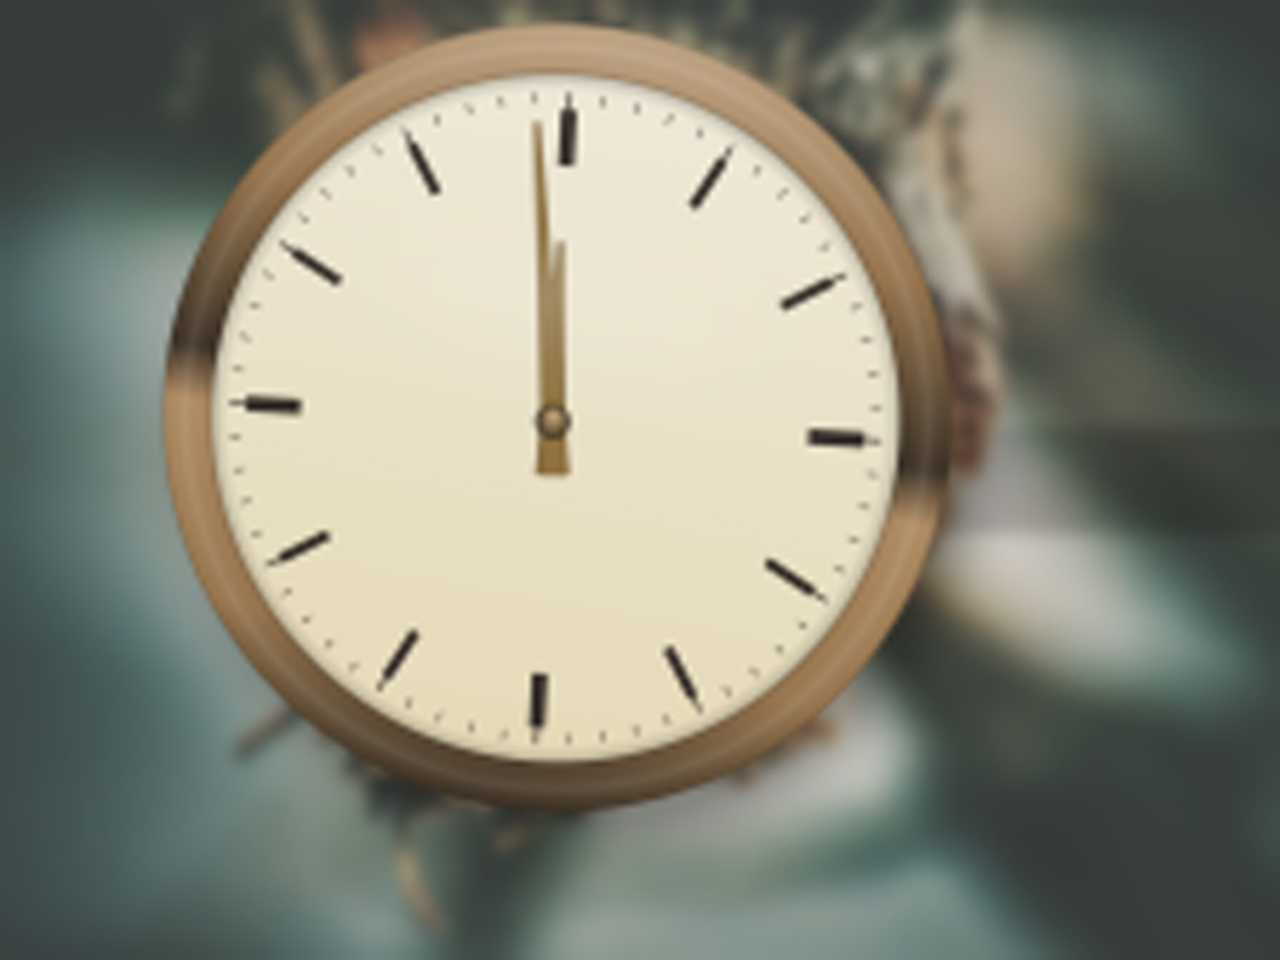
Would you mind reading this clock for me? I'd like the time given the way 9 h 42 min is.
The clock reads 11 h 59 min
